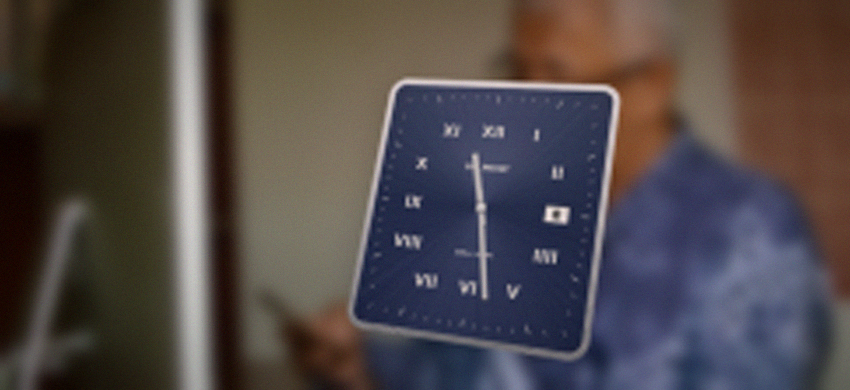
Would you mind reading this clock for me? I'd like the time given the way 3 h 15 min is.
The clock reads 11 h 28 min
